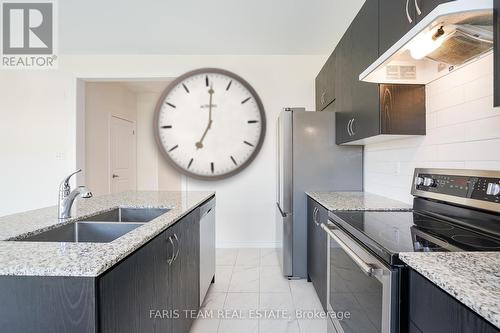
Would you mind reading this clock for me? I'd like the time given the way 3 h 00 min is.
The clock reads 7 h 01 min
